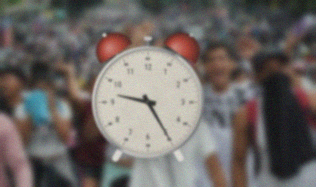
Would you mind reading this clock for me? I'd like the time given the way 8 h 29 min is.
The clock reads 9 h 25 min
